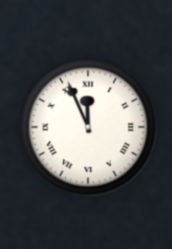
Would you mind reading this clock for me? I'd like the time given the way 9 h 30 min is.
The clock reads 11 h 56 min
